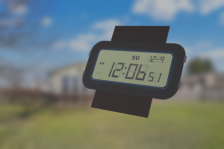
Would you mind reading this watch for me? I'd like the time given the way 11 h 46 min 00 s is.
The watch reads 12 h 06 min 51 s
